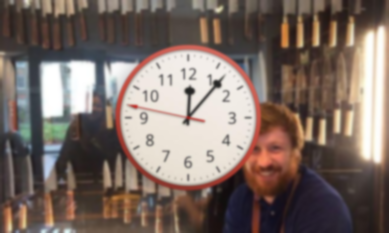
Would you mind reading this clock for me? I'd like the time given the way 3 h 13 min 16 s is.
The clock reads 12 h 06 min 47 s
